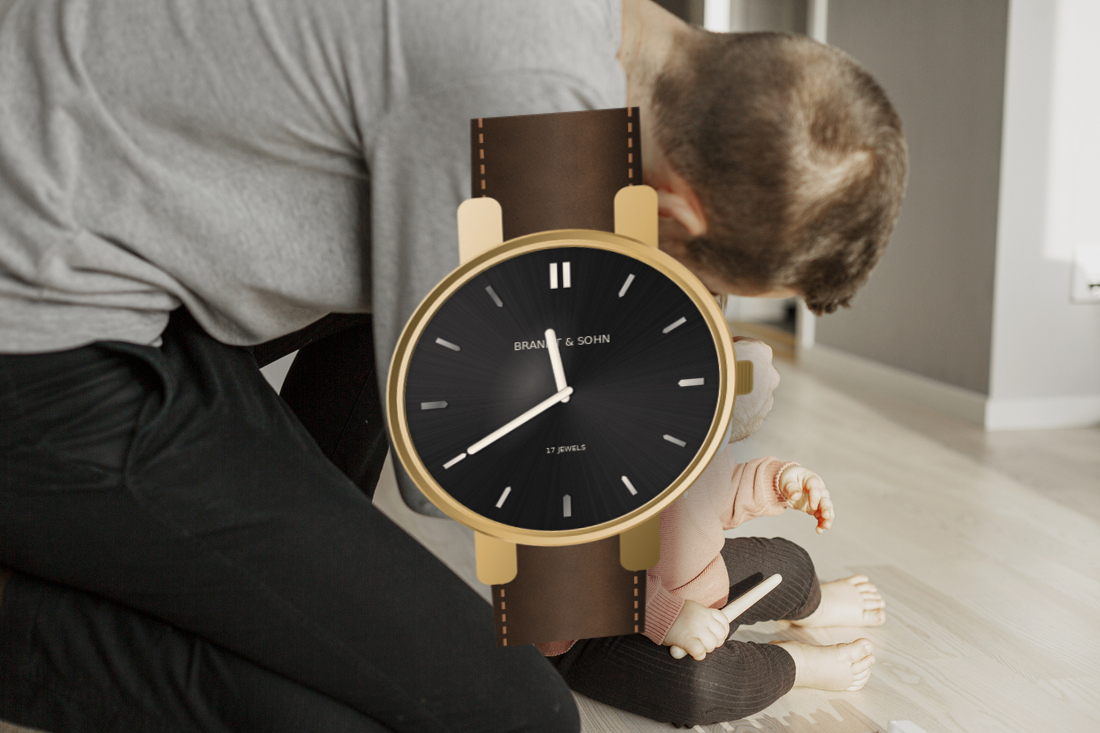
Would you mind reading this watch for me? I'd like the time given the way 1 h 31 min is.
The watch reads 11 h 40 min
